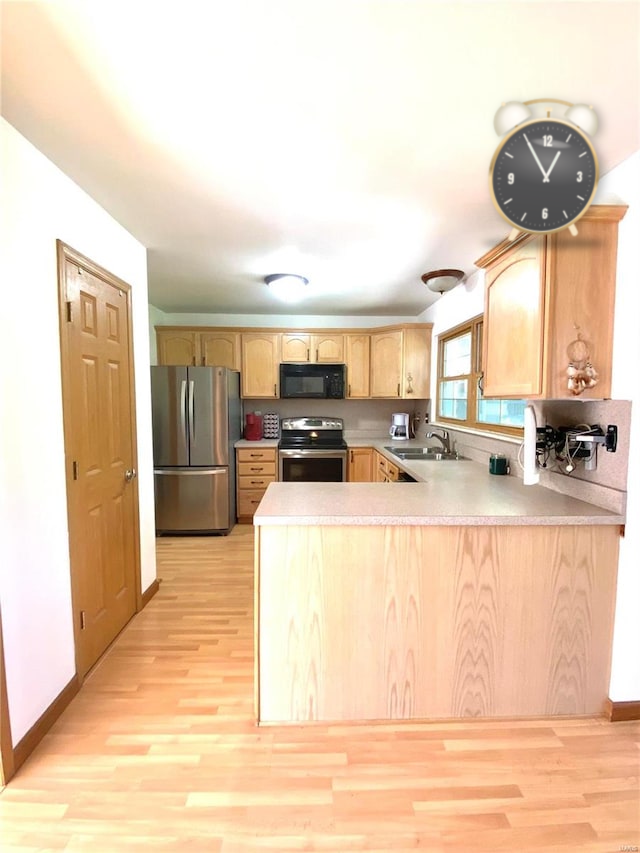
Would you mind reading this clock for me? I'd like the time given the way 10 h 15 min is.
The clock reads 12 h 55 min
